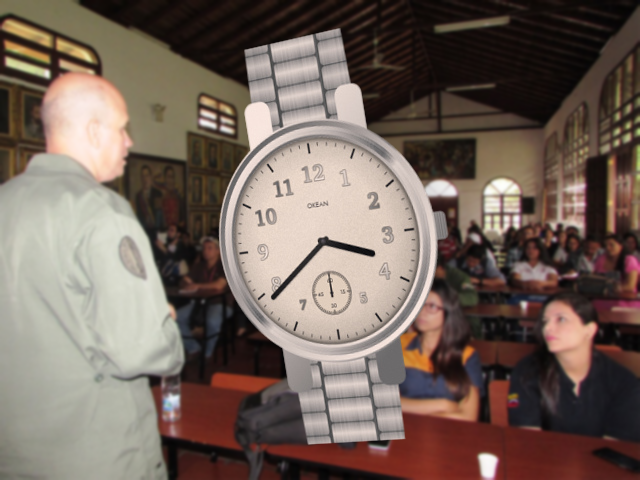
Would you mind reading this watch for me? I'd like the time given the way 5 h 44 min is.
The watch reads 3 h 39 min
